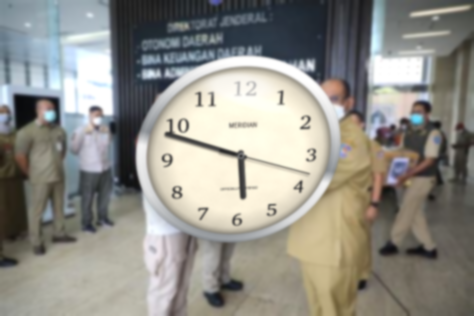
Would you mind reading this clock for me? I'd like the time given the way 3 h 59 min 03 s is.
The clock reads 5 h 48 min 18 s
